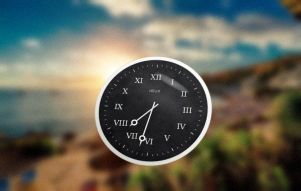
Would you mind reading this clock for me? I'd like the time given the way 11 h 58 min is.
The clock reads 7 h 32 min
